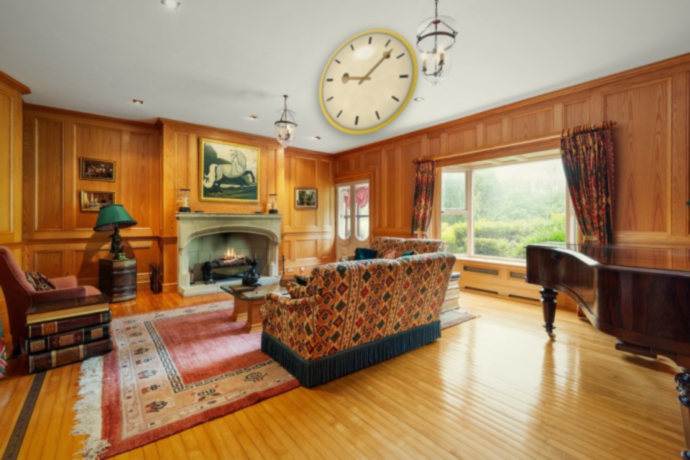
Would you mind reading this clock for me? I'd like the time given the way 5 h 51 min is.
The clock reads 9 h 07 min
